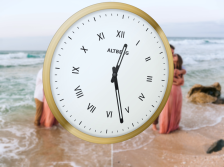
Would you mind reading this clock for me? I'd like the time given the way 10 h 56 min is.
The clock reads 12 h 27 min
